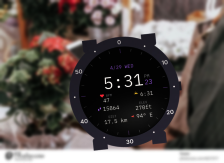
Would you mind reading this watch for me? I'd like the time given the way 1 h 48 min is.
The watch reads 5 h 31 min
